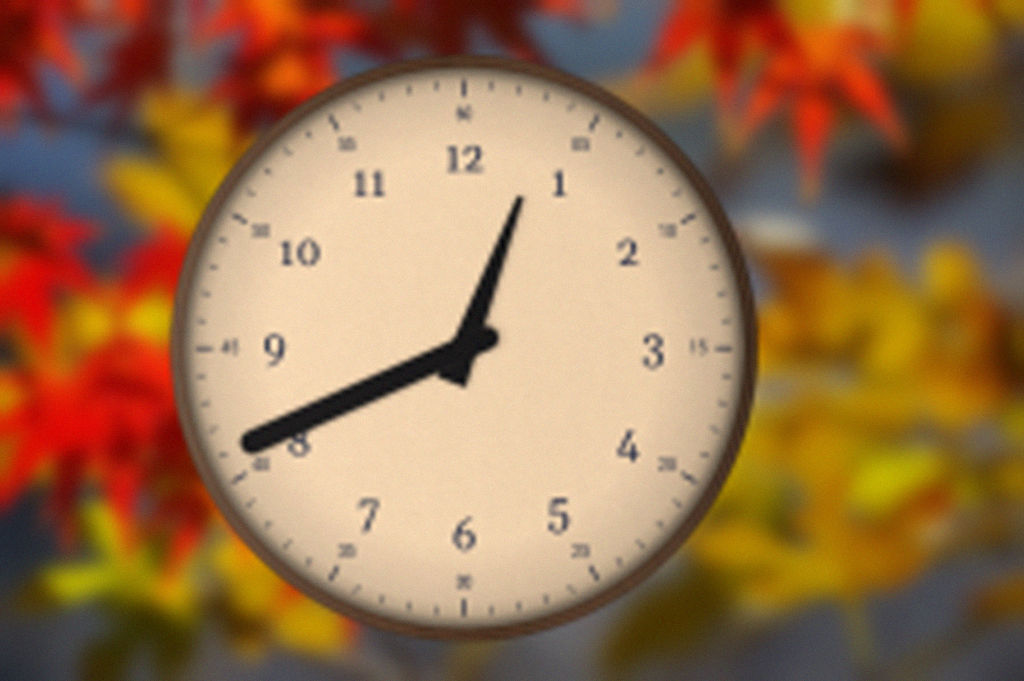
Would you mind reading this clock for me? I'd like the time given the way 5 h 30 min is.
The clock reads 12 h 41 min
